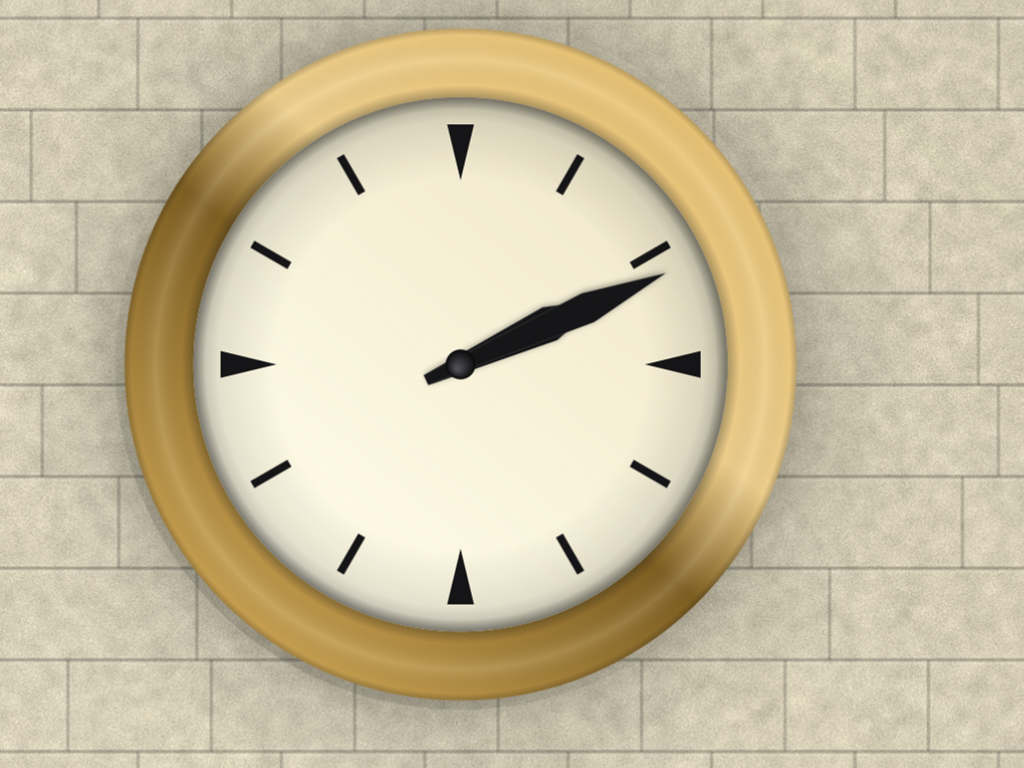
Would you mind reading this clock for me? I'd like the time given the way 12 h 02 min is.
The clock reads 2 h 11 min
